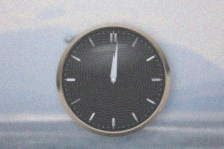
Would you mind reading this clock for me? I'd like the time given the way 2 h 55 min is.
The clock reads 12 h 01 min
